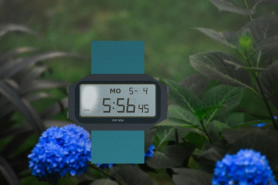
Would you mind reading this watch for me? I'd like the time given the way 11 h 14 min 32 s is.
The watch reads 5 h 56 min 45 s
